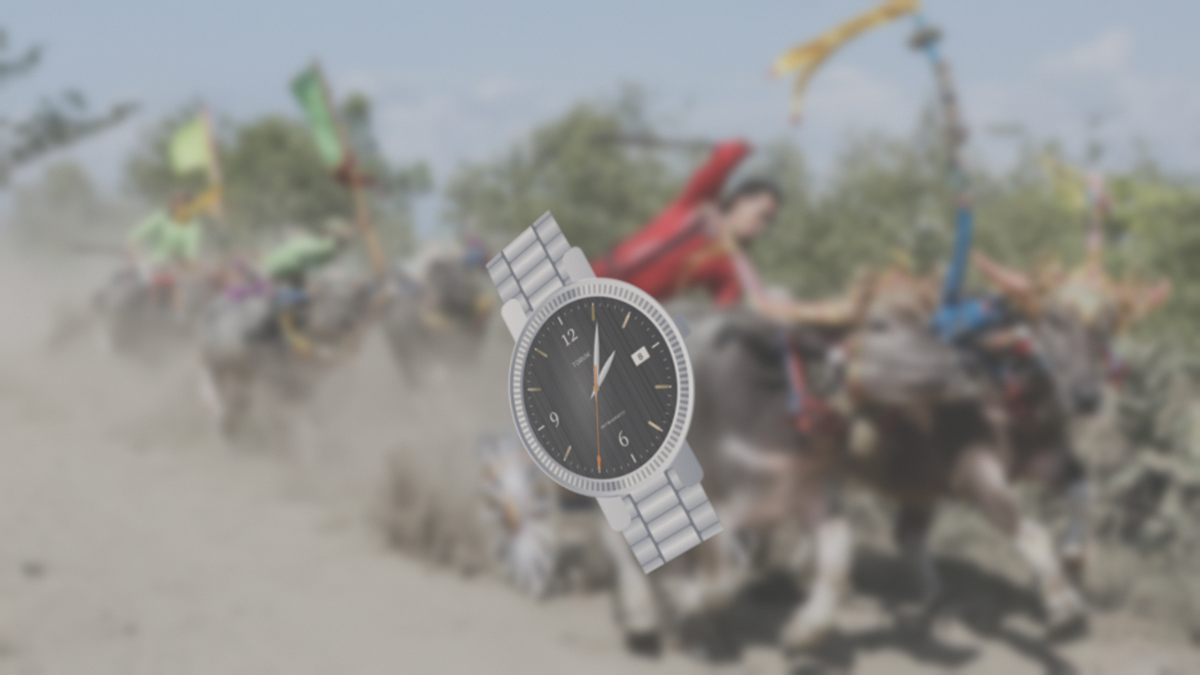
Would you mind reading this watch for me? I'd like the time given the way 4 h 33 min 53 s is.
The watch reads 2 h 05 min 35 s
